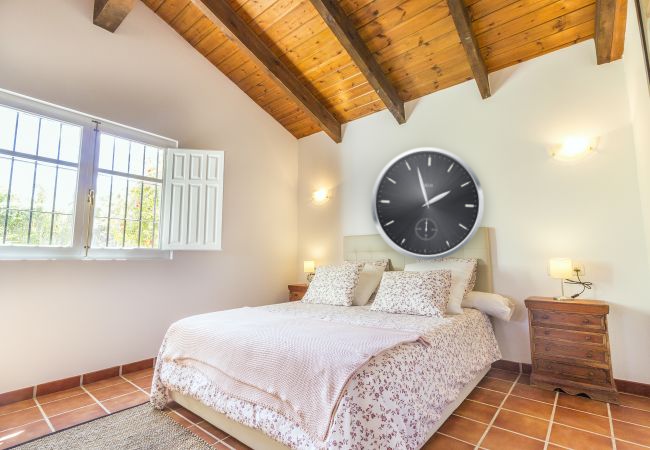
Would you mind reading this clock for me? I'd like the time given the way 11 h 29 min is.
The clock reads 1 h 57 min
